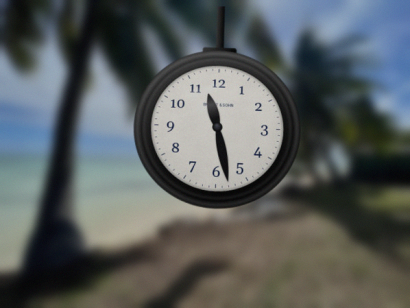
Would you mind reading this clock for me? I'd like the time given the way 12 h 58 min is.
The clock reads 11 h 28 min
